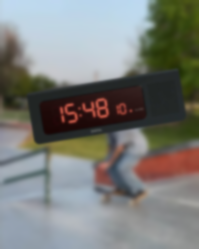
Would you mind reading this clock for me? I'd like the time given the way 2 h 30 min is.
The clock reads 15 h 48 min
